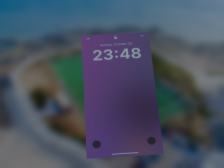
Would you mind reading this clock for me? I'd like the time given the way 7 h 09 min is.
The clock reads 23 h 48 min
